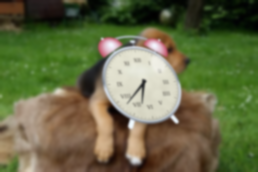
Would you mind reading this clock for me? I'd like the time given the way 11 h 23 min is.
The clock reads 6 h 38 min
